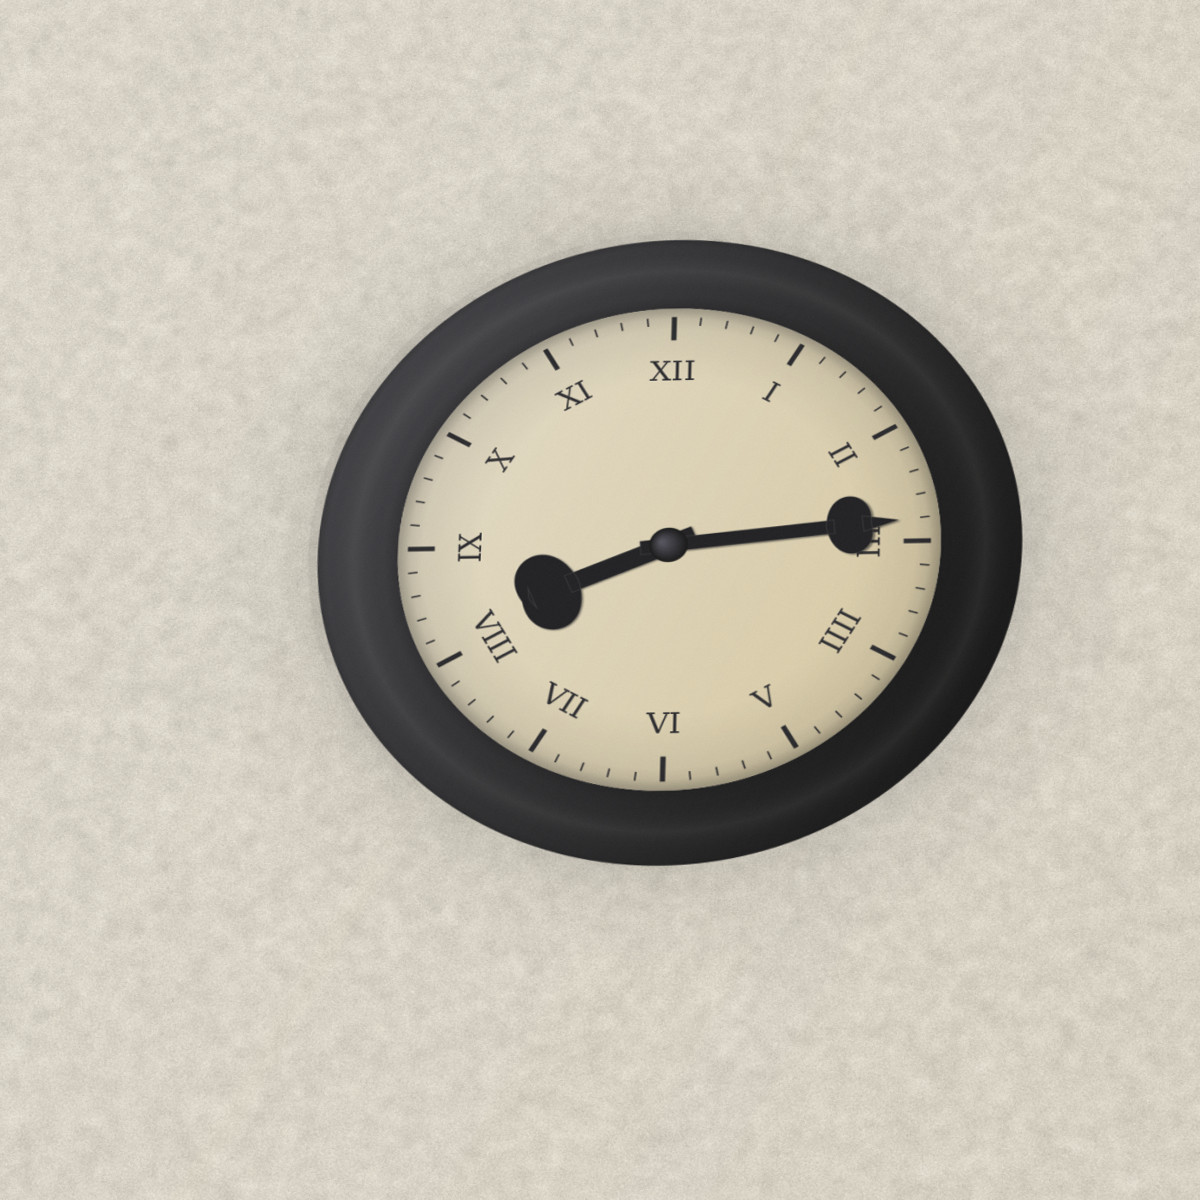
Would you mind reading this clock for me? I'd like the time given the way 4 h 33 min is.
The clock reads 8 h 14 min
